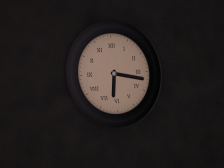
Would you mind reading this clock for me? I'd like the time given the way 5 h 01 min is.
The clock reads 6 h 17 min
